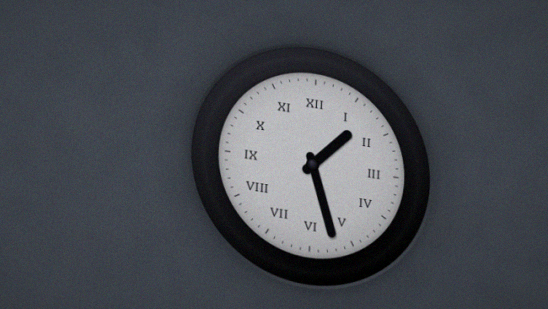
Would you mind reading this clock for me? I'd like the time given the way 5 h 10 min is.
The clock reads 1 h 27 min
